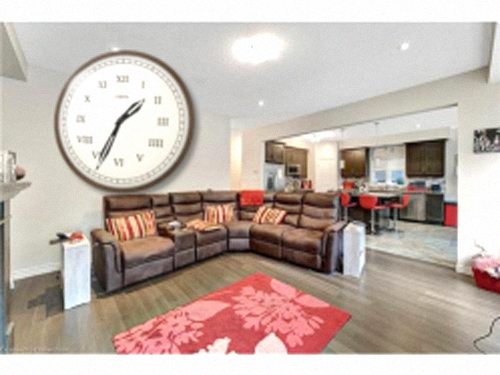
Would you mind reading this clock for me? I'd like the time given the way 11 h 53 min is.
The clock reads 1 h 34 min
